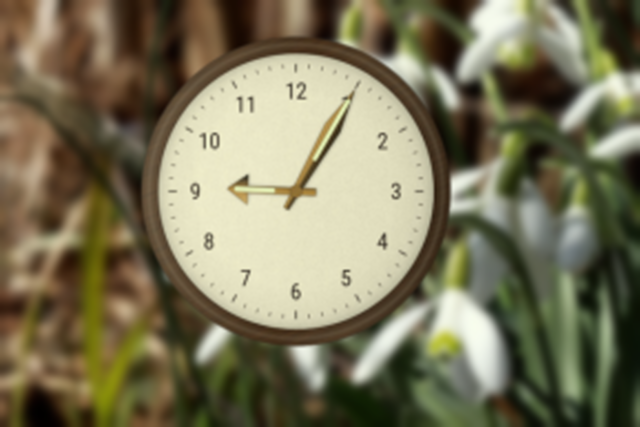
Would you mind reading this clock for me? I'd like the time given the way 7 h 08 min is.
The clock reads 9 h 05 min
